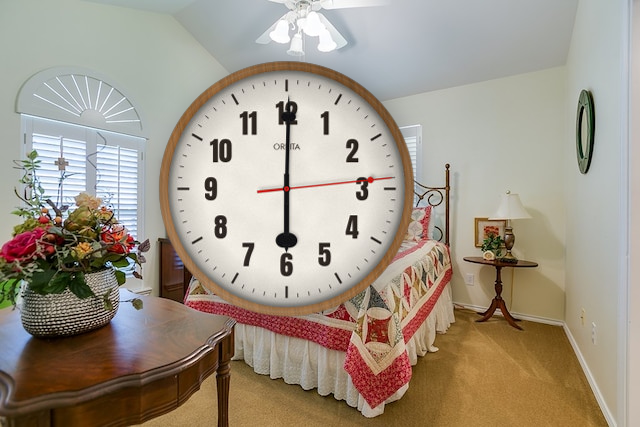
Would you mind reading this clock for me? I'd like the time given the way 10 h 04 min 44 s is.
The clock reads 6 h 00 min 14 s
